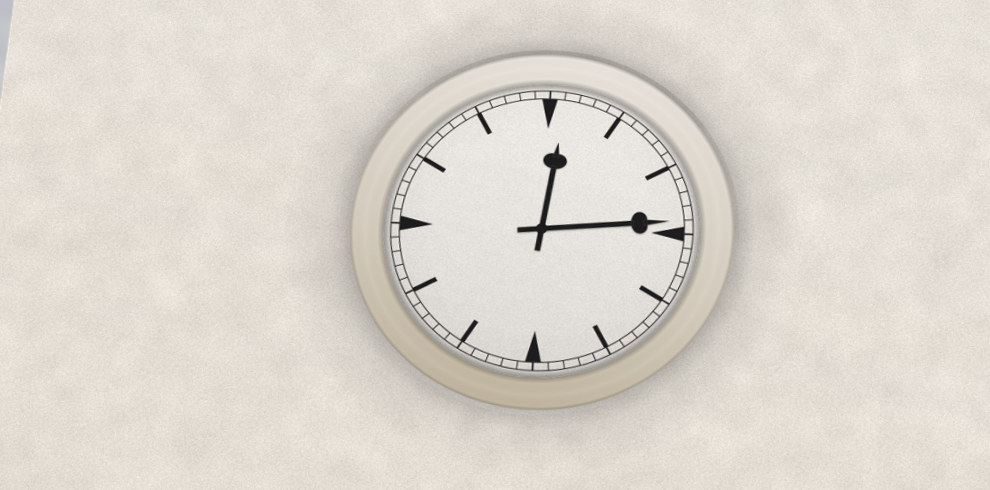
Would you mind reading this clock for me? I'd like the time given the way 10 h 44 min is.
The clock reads 12 h 14 min
